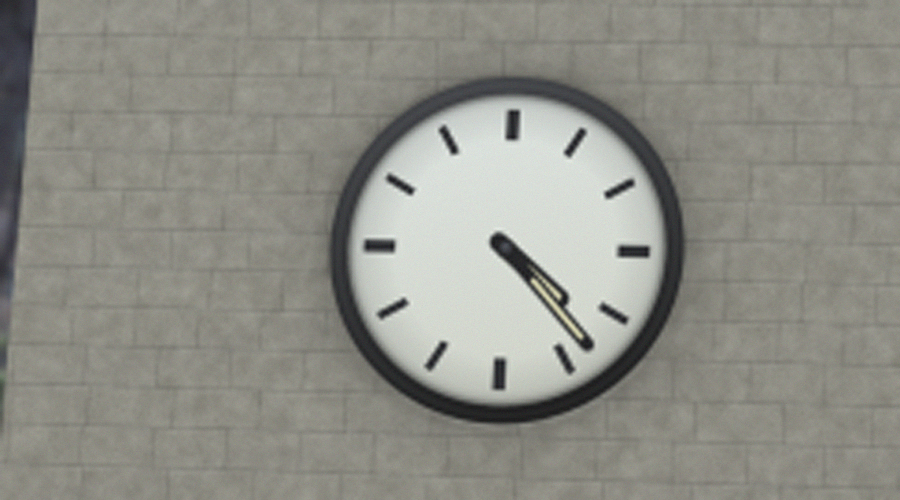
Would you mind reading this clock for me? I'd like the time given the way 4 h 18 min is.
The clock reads 4 h 23 min
